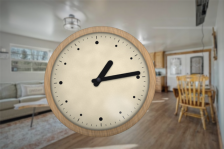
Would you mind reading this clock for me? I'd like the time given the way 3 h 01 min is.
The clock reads 1 h 14 min
